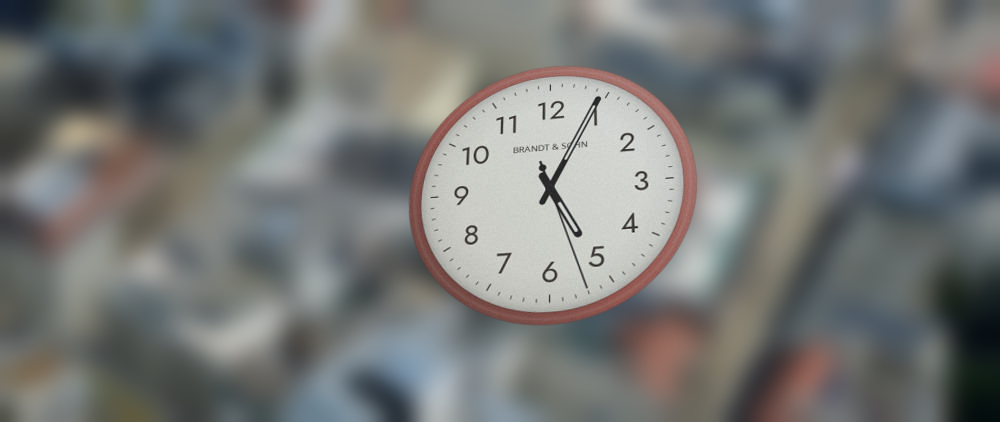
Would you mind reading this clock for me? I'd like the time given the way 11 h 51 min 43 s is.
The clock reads 5 h 04 min 27 s
